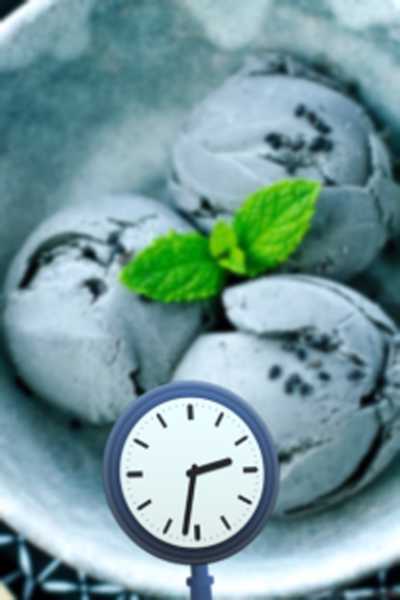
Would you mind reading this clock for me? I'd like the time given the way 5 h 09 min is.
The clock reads 2 h 32 min
